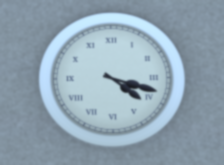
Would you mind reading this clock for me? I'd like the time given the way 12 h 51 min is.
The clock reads 4 h 18 min
